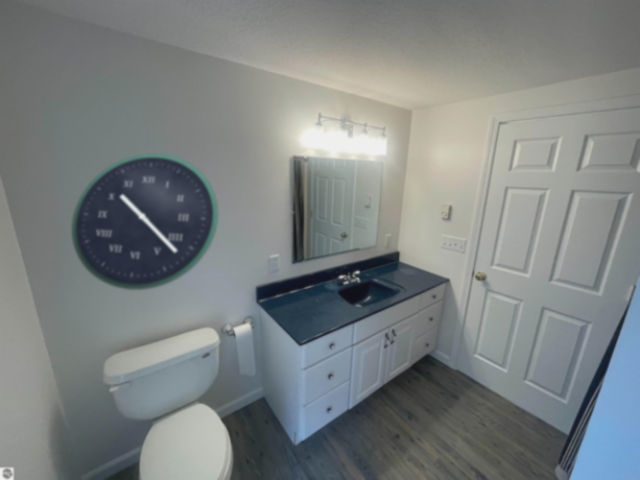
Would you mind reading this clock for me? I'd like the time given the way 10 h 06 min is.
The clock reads 10 h 22 min
